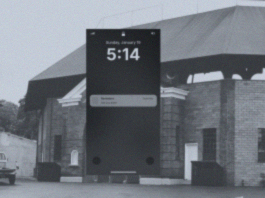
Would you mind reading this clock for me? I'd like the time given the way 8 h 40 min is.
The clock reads 5 h 14 min
